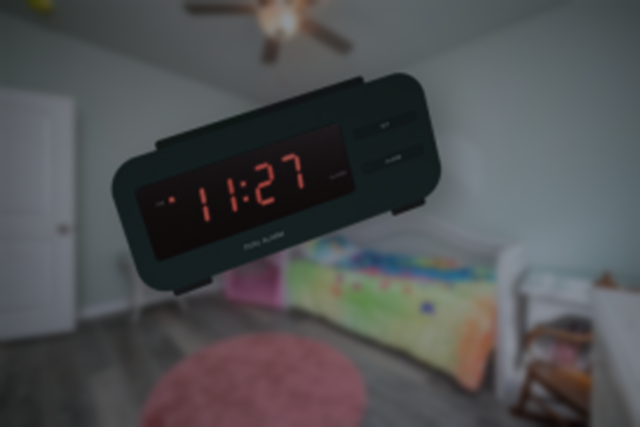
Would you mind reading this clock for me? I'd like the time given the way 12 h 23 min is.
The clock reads 11 h 27 min
